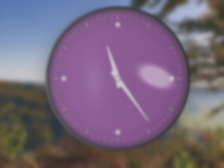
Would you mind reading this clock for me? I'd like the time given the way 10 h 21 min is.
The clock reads 11 h 24 min
